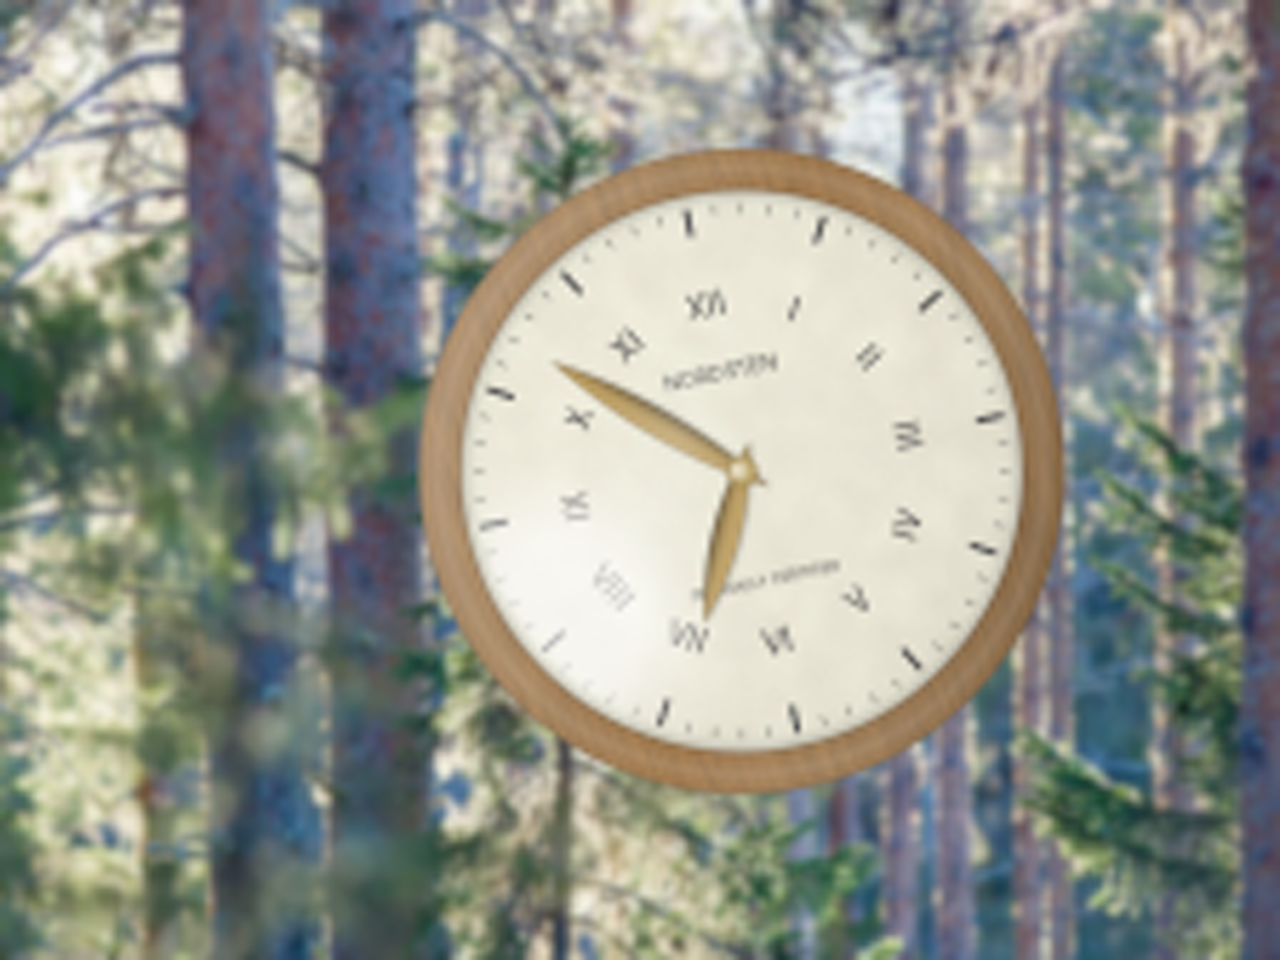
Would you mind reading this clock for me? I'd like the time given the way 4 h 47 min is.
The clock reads 6 h 52 min
